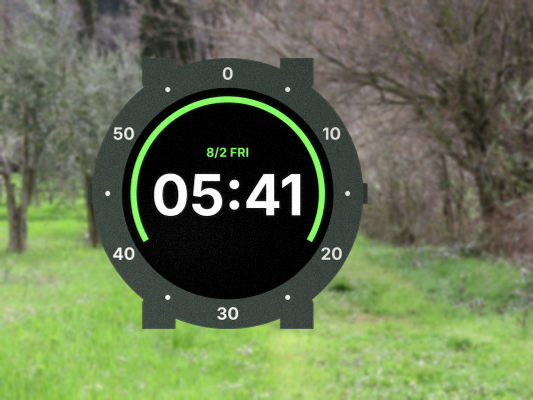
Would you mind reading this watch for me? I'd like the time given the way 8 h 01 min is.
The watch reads 5 h 41 min
